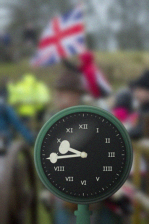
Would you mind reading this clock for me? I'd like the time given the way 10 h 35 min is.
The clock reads 9 h 44 min
